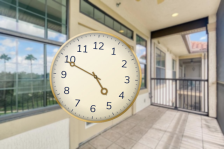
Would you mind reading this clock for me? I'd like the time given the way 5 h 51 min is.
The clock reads 4 h 49 min
